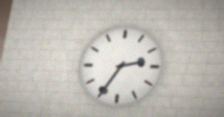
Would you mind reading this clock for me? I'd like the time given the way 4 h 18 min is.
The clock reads 2 h 35 min
